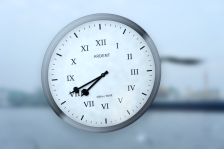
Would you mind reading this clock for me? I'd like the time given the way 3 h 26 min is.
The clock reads 7 h 41 min
